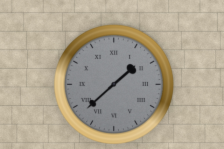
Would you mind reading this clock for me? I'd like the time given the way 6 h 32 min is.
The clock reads 1 h 38 min
